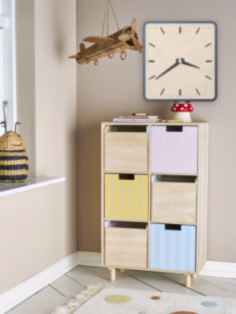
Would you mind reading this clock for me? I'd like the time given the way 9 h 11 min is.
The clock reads 3 h 39 min
